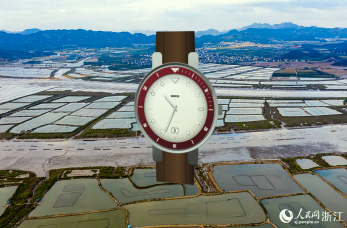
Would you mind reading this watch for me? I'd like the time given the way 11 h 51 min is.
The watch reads 10 h 34 min
